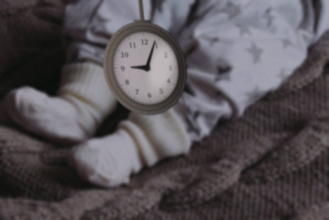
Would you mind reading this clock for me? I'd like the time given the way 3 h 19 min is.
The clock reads 9 h 04 min
